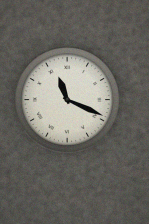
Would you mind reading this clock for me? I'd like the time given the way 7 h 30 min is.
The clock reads 11 h 19 min
